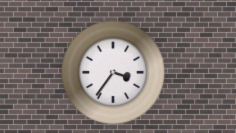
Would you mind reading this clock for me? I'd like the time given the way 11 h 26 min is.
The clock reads 3 h 36 min
